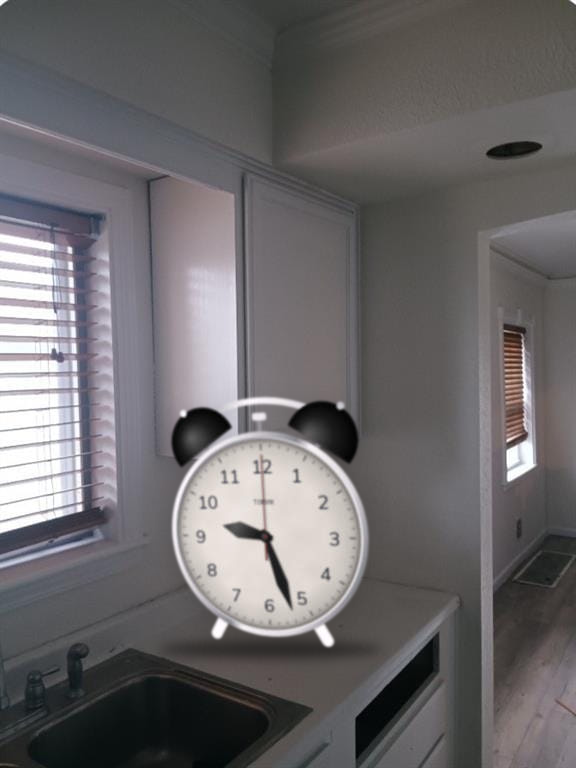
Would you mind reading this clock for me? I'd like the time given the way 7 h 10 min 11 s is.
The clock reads 9 h 27 min 00 s
